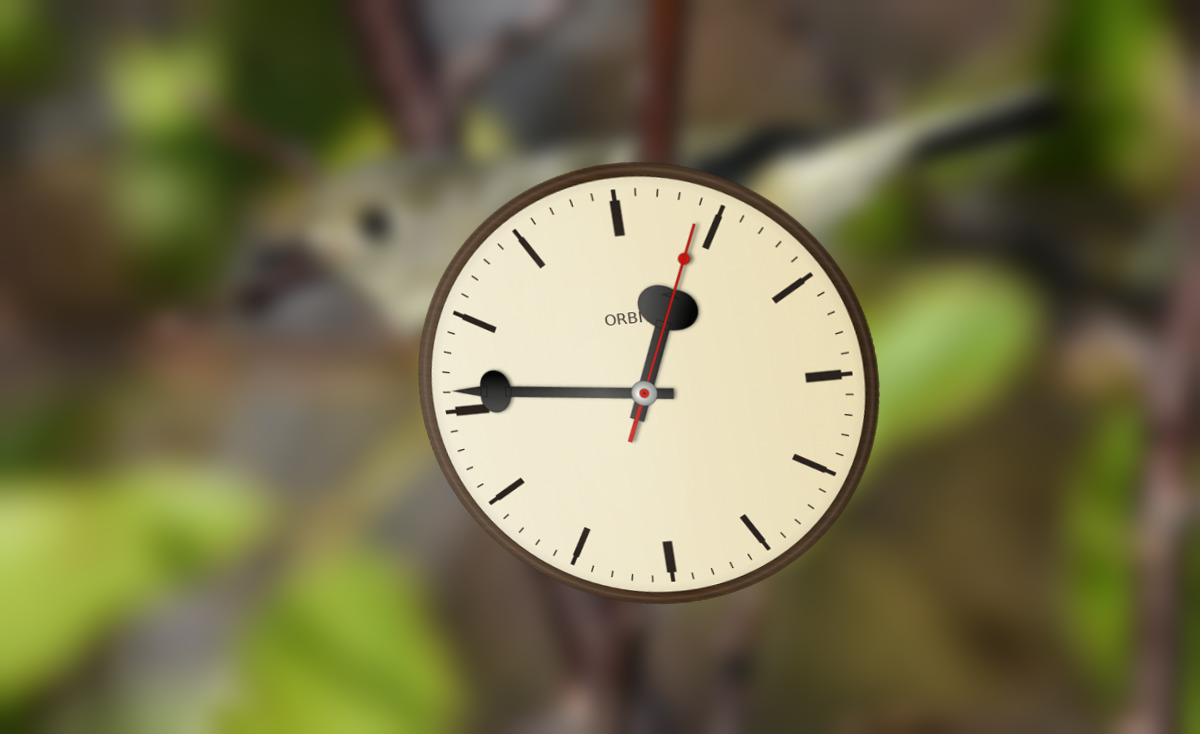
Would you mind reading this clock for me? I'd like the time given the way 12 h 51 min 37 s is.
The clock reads 12 h 46 min 04 s
